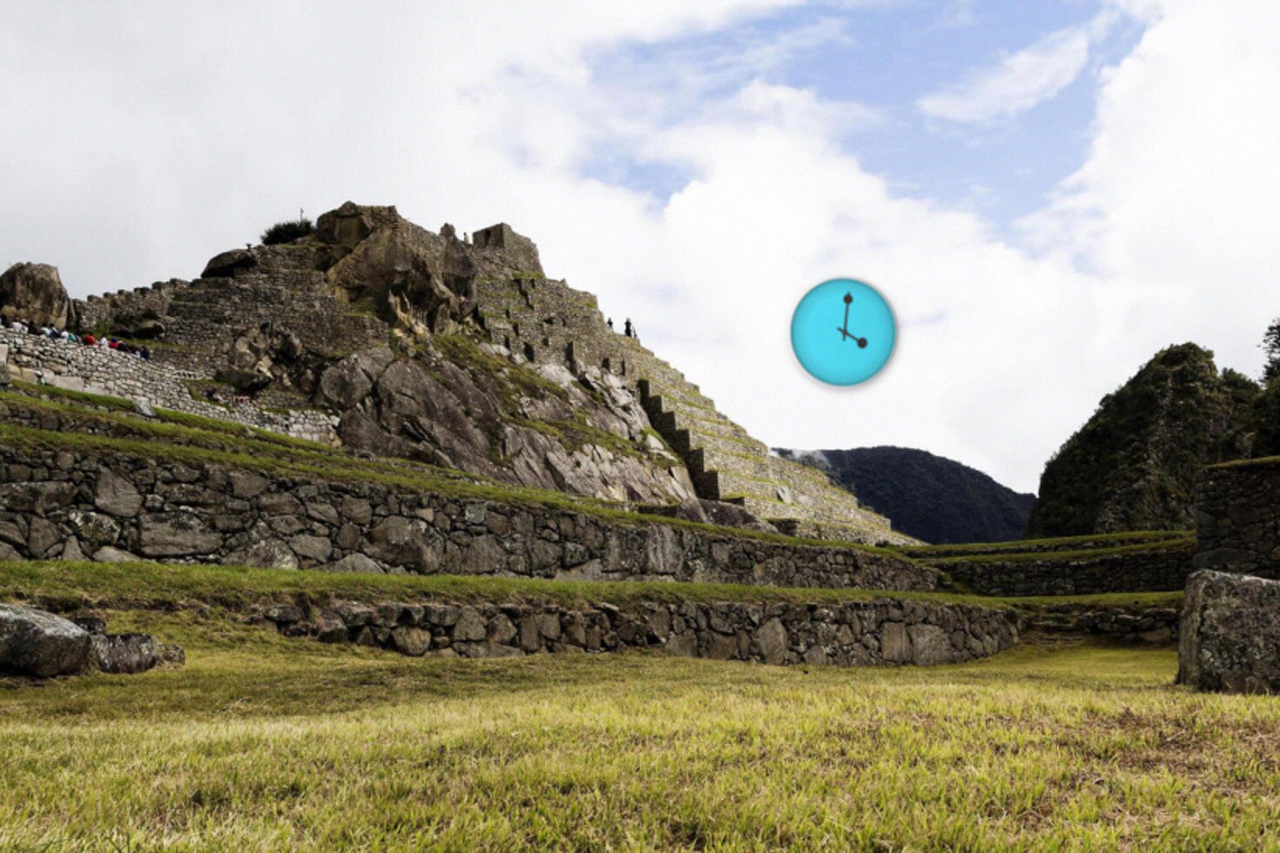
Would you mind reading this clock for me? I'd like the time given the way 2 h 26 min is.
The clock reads 4 h 01 min
